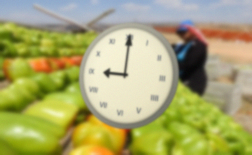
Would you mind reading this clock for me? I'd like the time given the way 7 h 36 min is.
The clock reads 9 h 00 min
